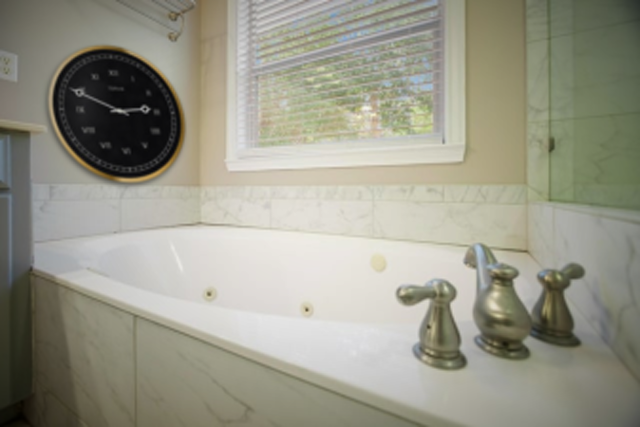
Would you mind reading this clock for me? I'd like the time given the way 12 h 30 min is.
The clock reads 2 h 49 min
